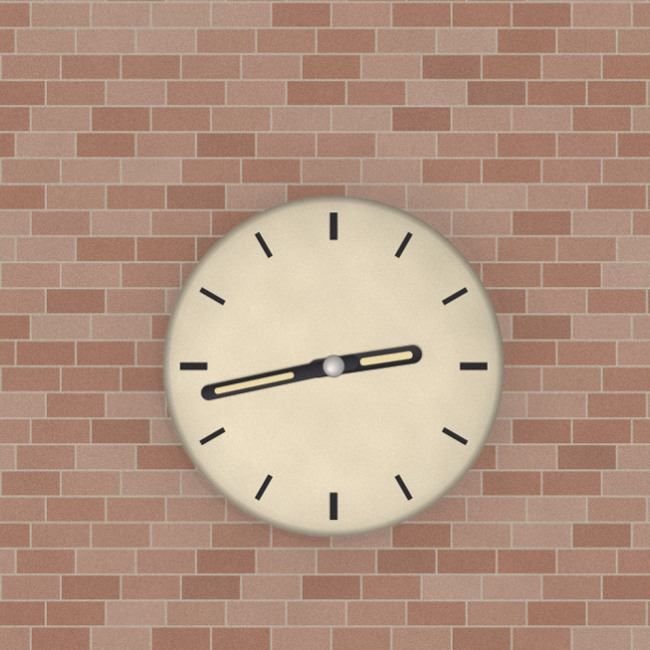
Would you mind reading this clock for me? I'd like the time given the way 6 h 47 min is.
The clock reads 2 h 43 min
